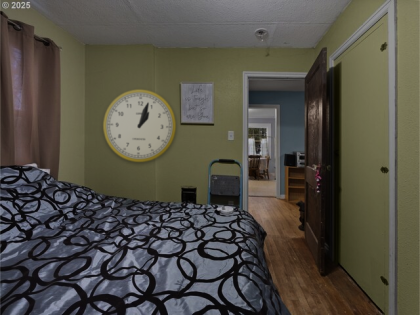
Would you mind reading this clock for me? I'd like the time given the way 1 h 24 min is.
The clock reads 1 h 03 min
